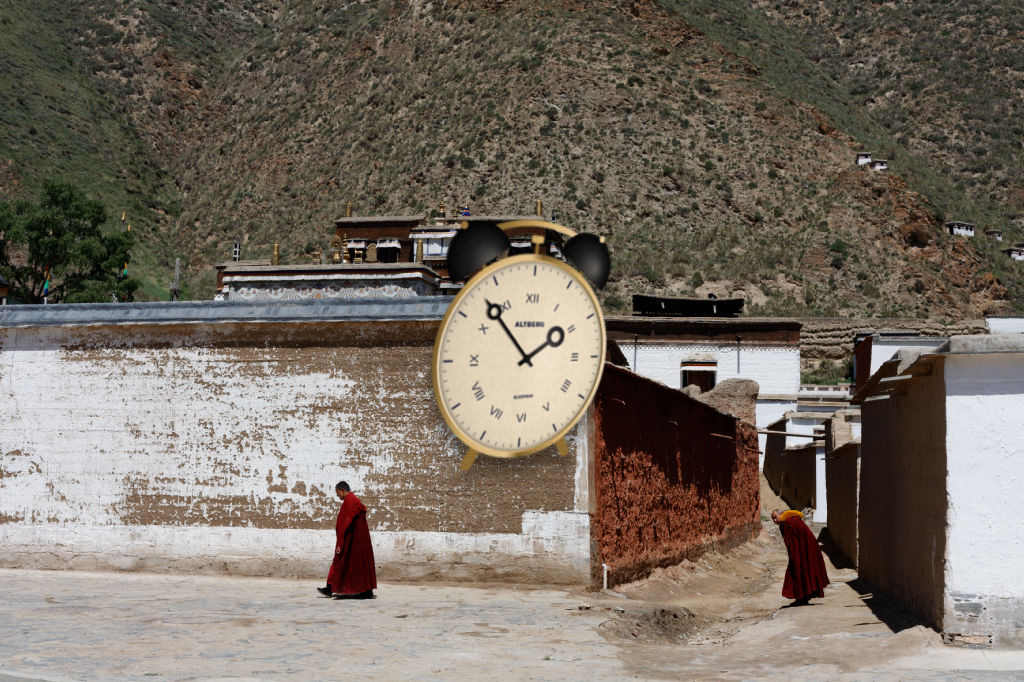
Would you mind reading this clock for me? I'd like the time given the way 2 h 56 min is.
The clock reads 1 h 53 min
